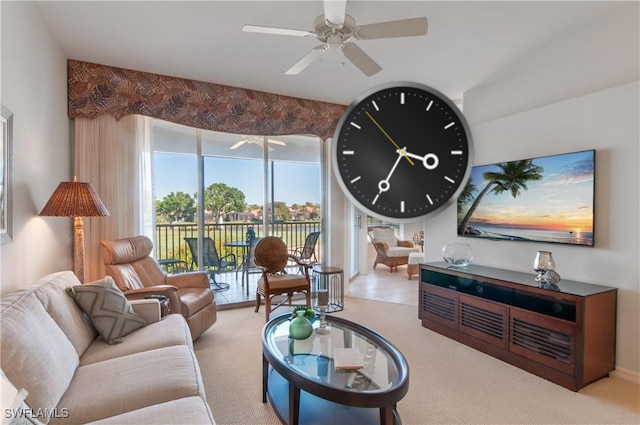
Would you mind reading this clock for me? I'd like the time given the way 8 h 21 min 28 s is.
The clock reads 3 h 34 min 53 s
